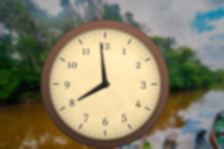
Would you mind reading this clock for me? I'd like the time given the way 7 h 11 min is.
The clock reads 7 h 59 min
